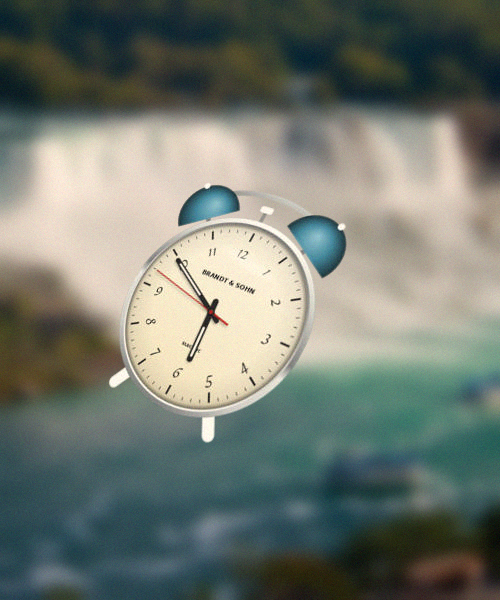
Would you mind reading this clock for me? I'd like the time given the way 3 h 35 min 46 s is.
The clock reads 5 h 49 min 47 s
